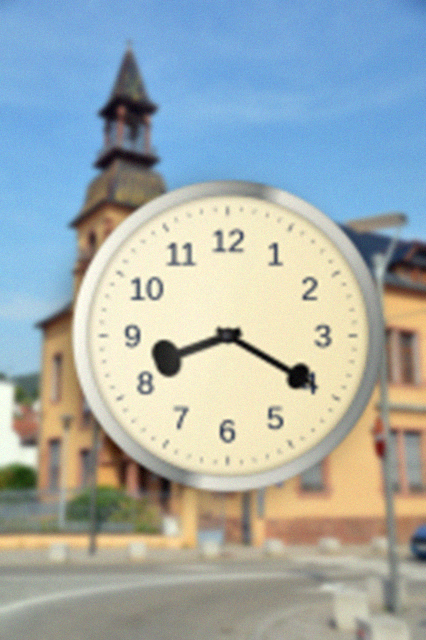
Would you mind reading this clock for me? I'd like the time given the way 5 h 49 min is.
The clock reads 8 h 20 min
